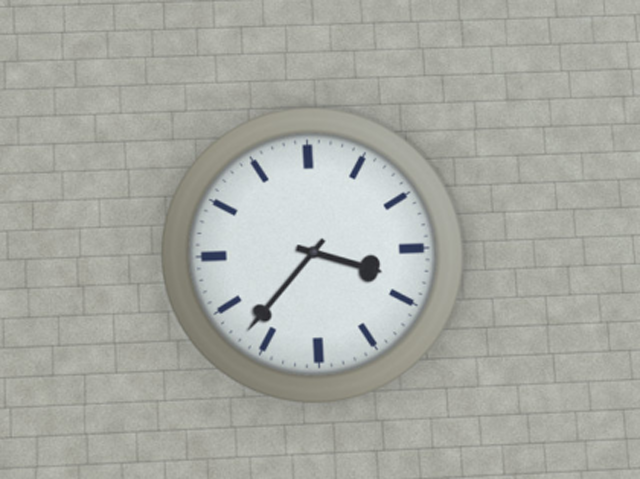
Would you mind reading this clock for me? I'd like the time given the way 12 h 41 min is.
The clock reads 3 h 37 min
